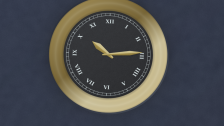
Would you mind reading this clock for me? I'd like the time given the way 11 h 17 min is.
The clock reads 10 h 14 min
